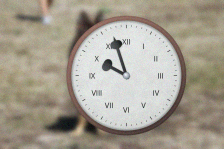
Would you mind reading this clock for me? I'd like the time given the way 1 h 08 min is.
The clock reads 9 h 57 min
